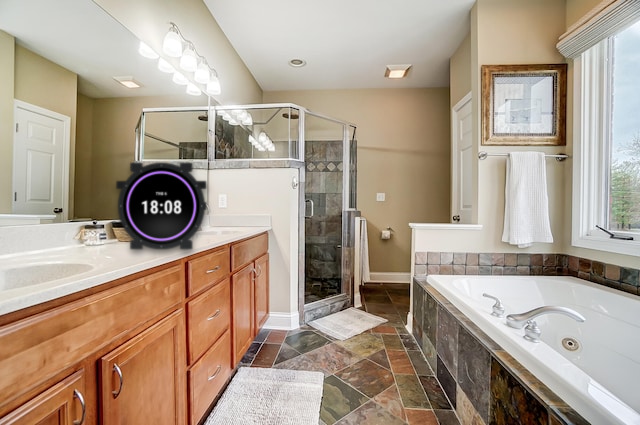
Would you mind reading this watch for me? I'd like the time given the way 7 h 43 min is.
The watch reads 18 h 08 min
